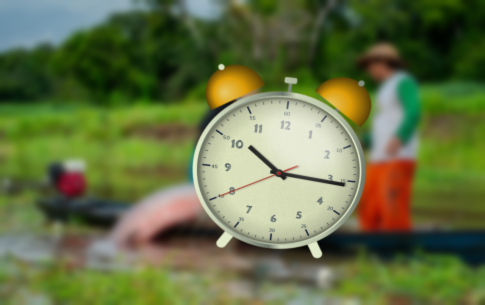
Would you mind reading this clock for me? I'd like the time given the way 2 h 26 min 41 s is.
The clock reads 10 h 15 min 40 s
